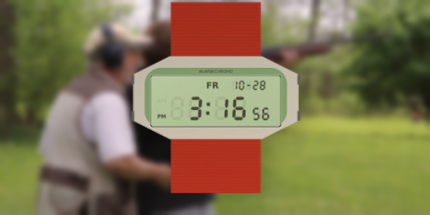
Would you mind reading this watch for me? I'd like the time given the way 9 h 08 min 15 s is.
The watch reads 3 h 16 min 56 s
